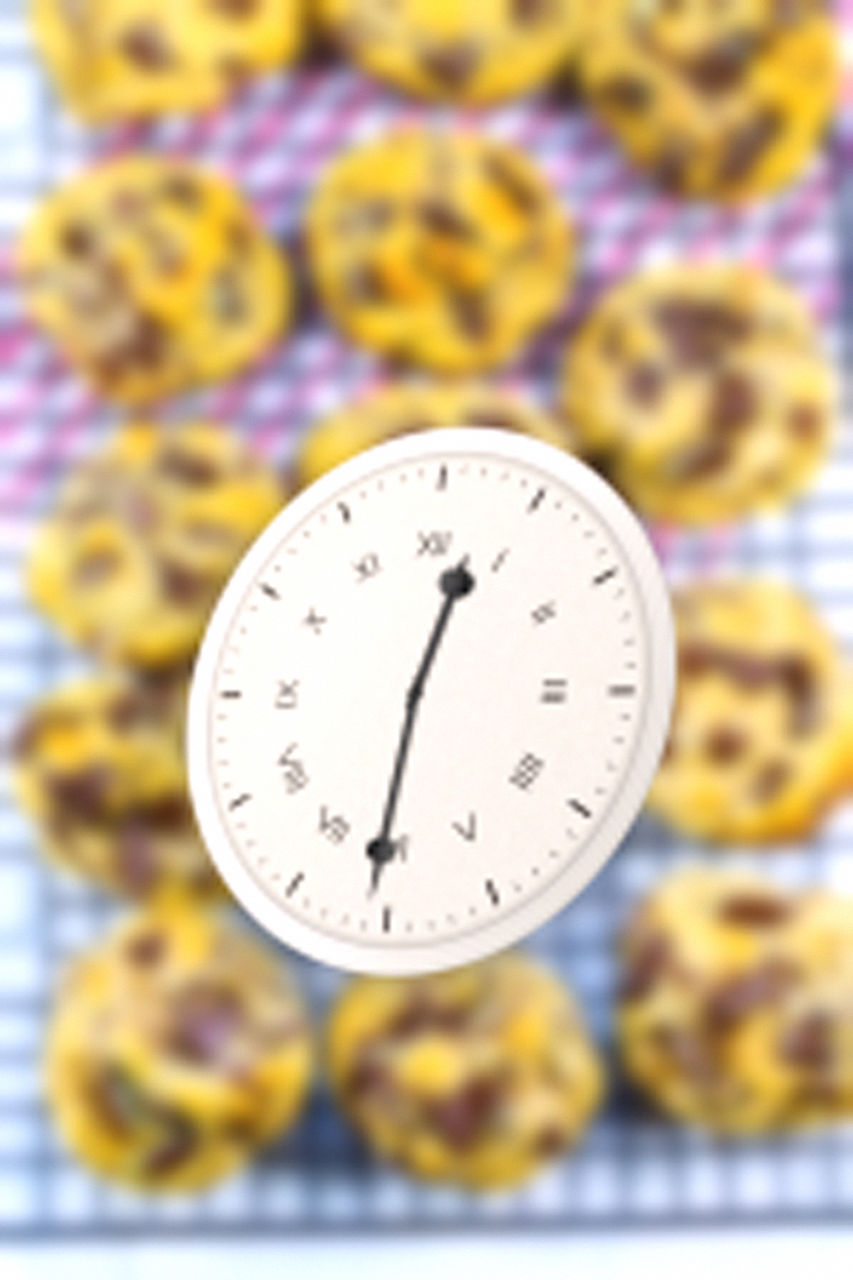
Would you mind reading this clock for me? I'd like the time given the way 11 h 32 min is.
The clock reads 12 h 31 min
